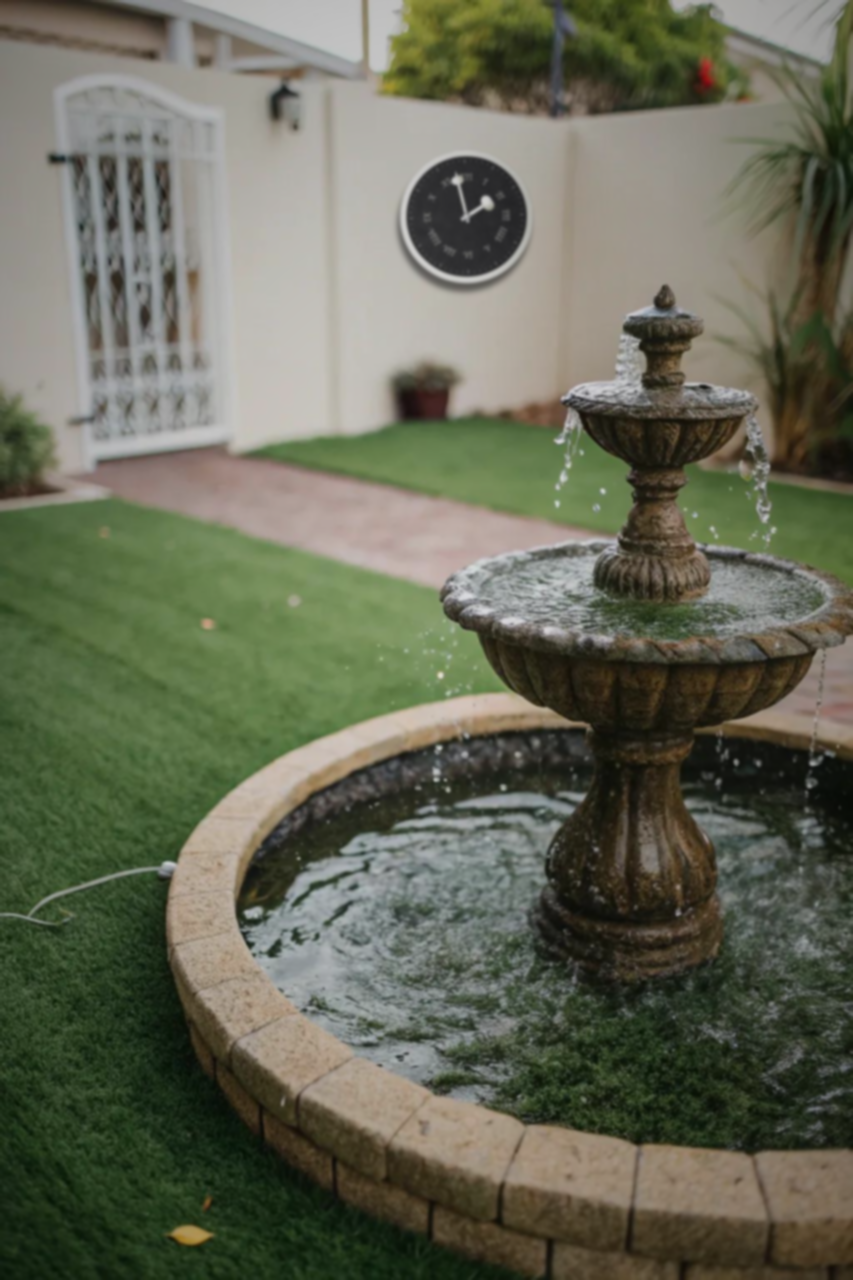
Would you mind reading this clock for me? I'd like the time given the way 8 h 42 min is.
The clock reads 1 h 58 min
